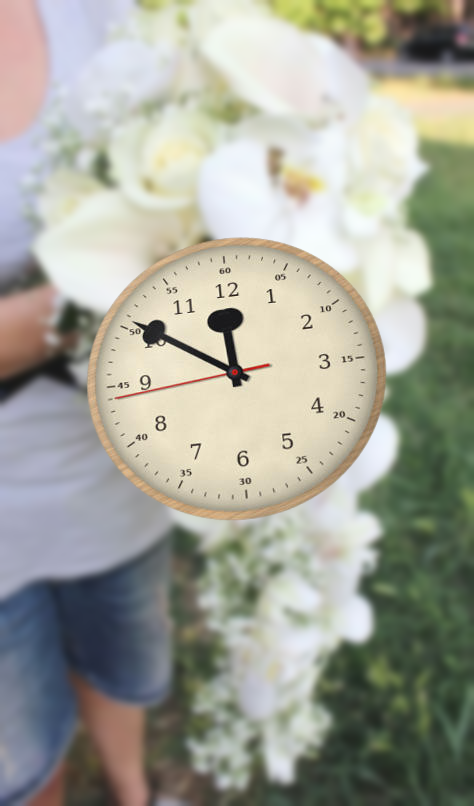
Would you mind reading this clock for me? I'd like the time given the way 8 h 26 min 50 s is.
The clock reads 11 h 50 min 44 s
